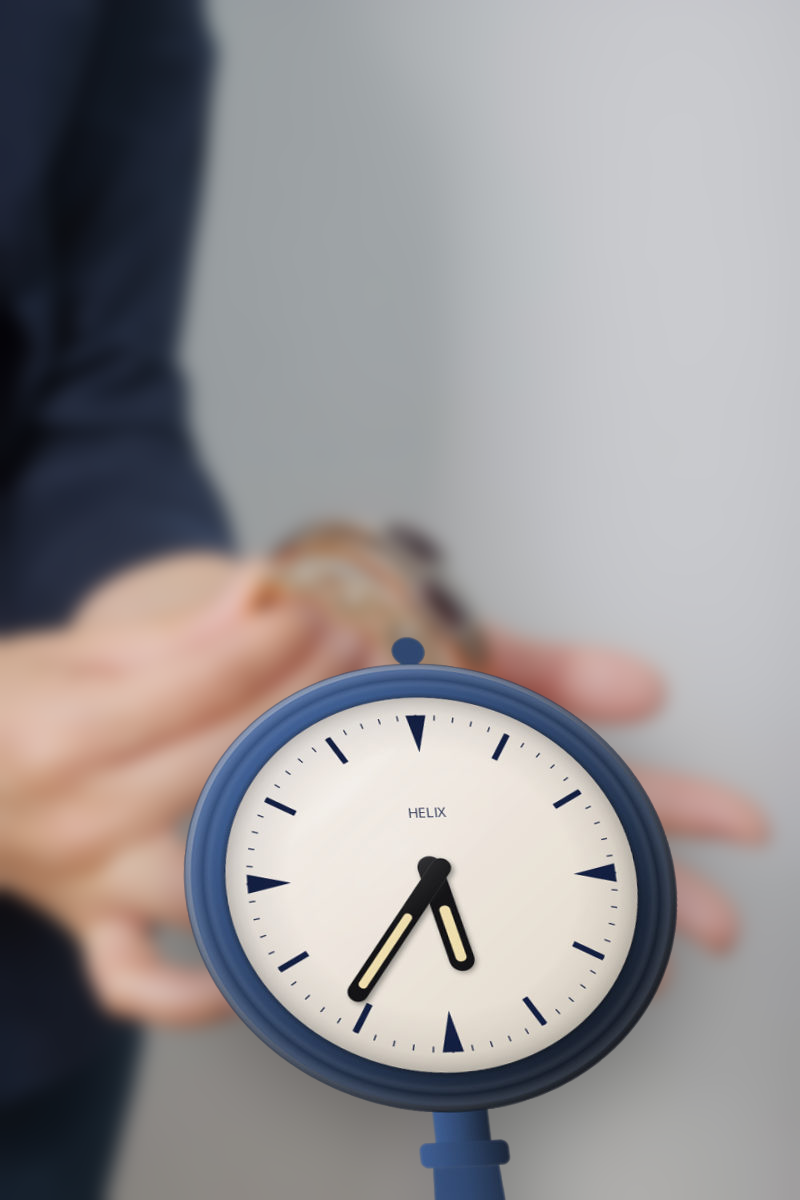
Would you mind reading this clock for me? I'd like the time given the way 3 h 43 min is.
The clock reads 5 h 36 min
